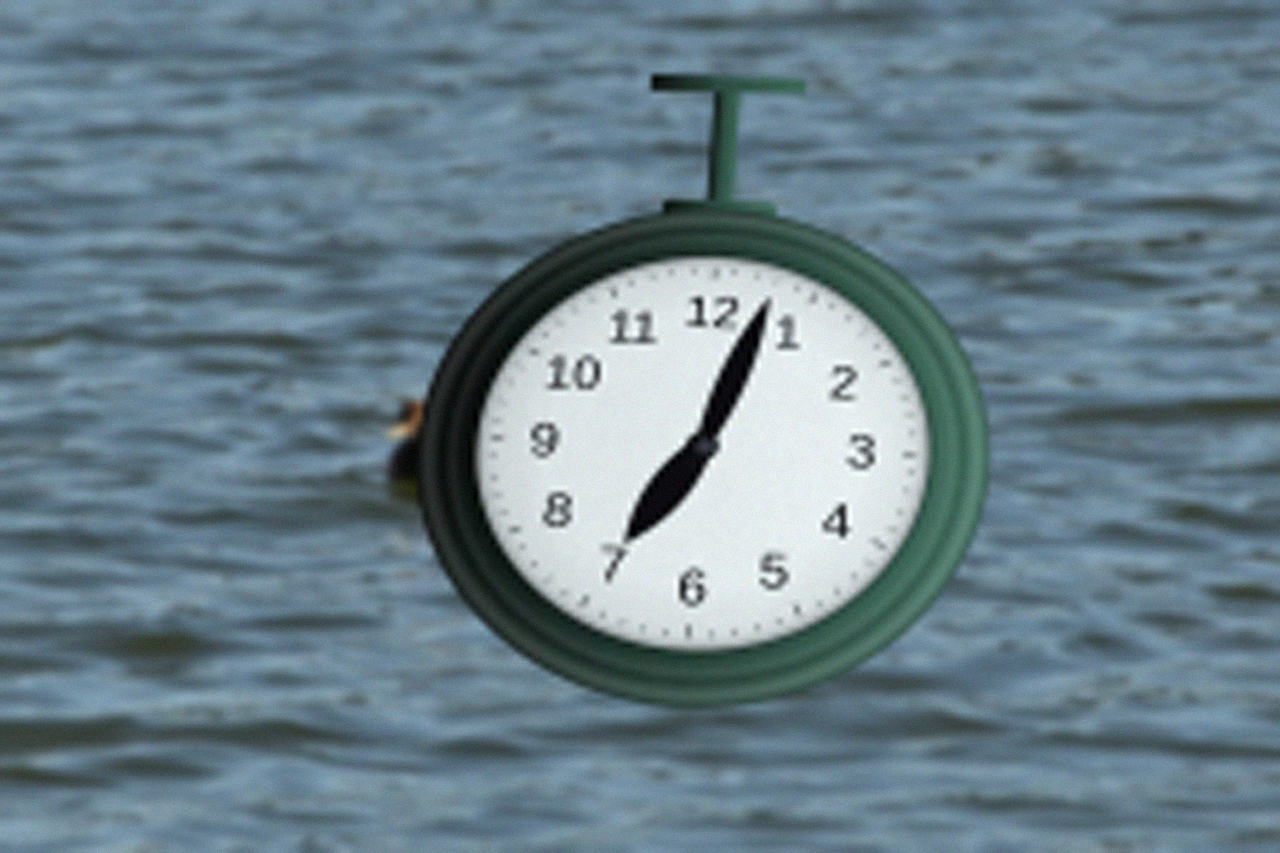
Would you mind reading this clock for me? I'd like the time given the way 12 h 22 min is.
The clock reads 7 h 03 min
